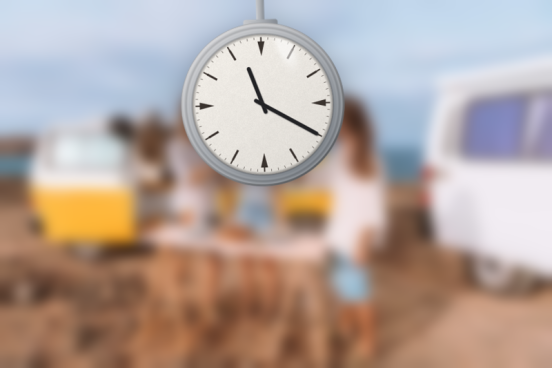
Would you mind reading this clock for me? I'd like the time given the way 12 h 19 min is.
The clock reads 11 h 20 min
